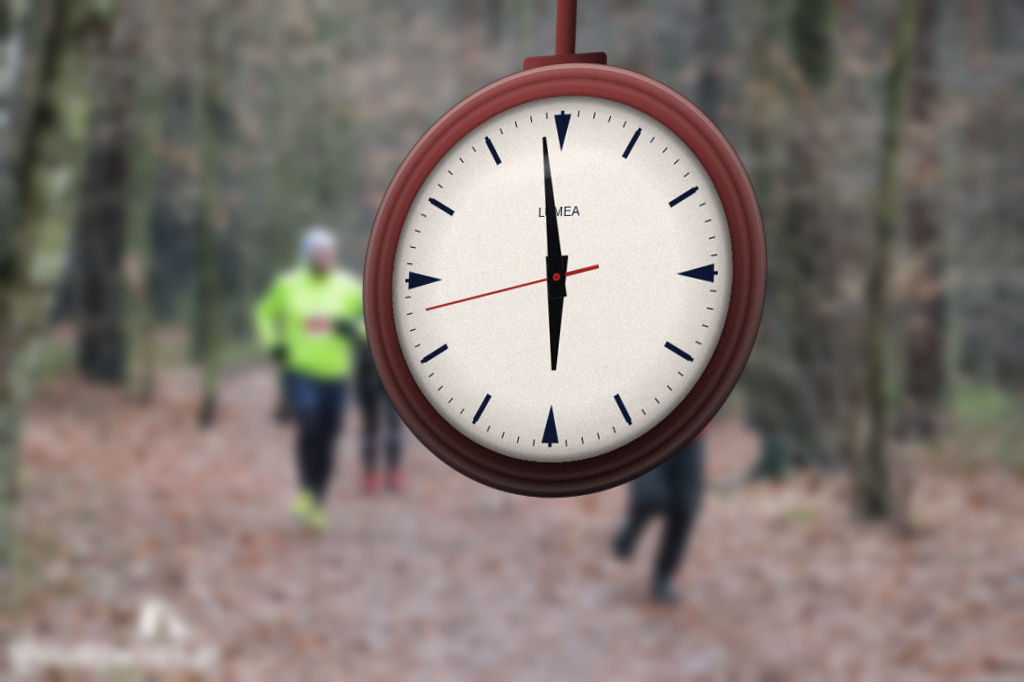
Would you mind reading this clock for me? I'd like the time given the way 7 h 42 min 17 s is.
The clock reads 5 h 58 min 43 s
